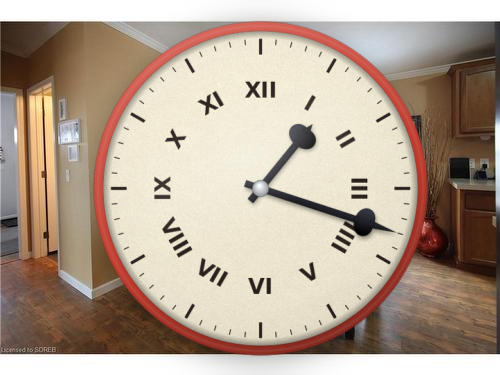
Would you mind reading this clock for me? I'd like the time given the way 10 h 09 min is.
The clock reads 1 h 18 min
